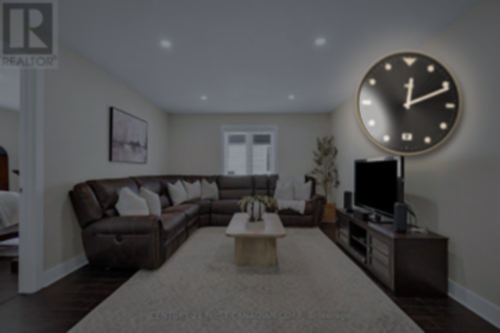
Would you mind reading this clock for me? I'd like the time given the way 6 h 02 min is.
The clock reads 12 h 11 min
